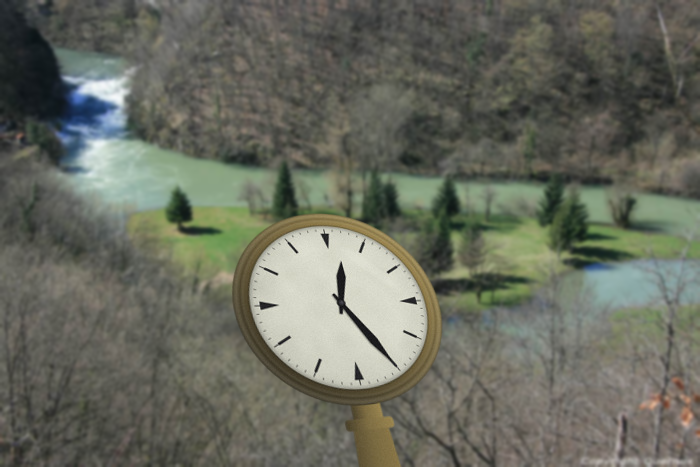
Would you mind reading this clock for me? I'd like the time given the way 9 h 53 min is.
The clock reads 12 h 25 min
